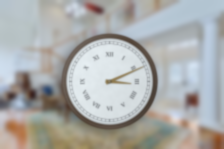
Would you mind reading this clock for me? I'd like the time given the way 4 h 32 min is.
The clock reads 3 h 11 min
